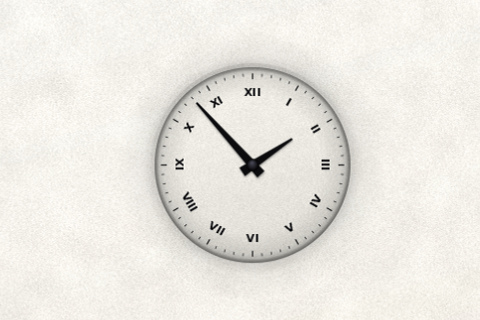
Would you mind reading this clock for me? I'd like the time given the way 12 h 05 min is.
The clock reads 1 h 53 min
